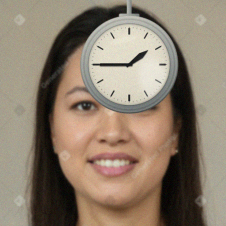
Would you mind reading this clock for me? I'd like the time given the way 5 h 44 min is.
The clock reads 1 h 45 min
